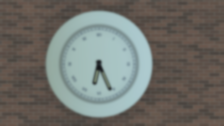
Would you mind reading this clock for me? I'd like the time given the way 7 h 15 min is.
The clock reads 6 h 26 min
